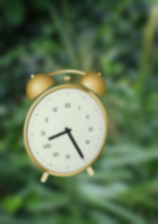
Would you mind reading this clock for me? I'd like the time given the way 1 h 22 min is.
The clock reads 8 h 25 min
